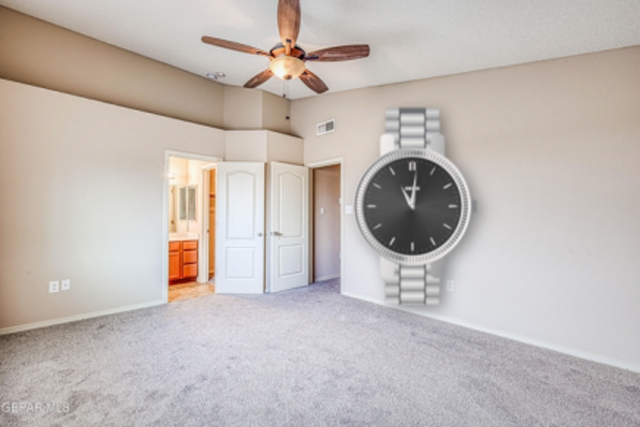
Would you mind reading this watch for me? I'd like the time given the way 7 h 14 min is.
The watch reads 11 h 01 min
